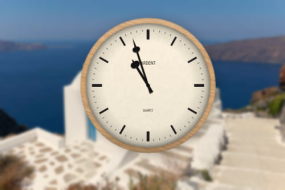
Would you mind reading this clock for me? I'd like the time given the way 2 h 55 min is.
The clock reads 10 h 57 min
